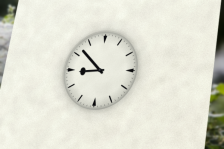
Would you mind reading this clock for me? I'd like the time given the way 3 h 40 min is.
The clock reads 8 h 52 min
